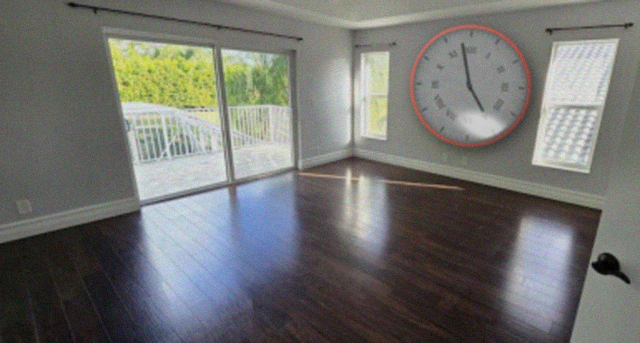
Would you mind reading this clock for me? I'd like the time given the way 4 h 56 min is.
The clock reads 4 h 58 min
